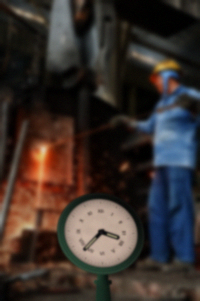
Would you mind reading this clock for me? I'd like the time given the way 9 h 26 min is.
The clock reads 3 h 37 min
